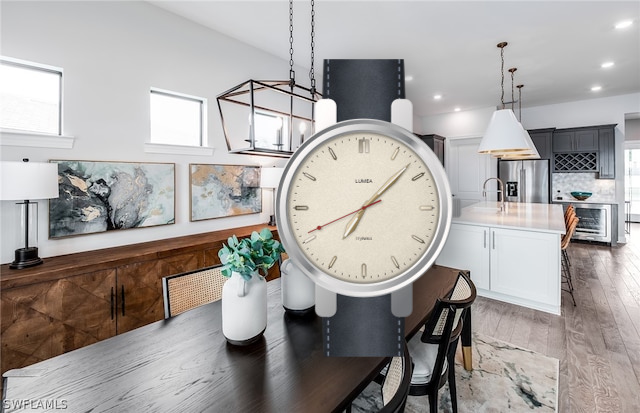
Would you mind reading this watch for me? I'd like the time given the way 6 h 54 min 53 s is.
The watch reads 7 h 07 min 41 s
